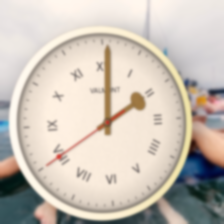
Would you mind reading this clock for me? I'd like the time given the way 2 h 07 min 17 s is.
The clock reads 2 h 00 min 40 s
